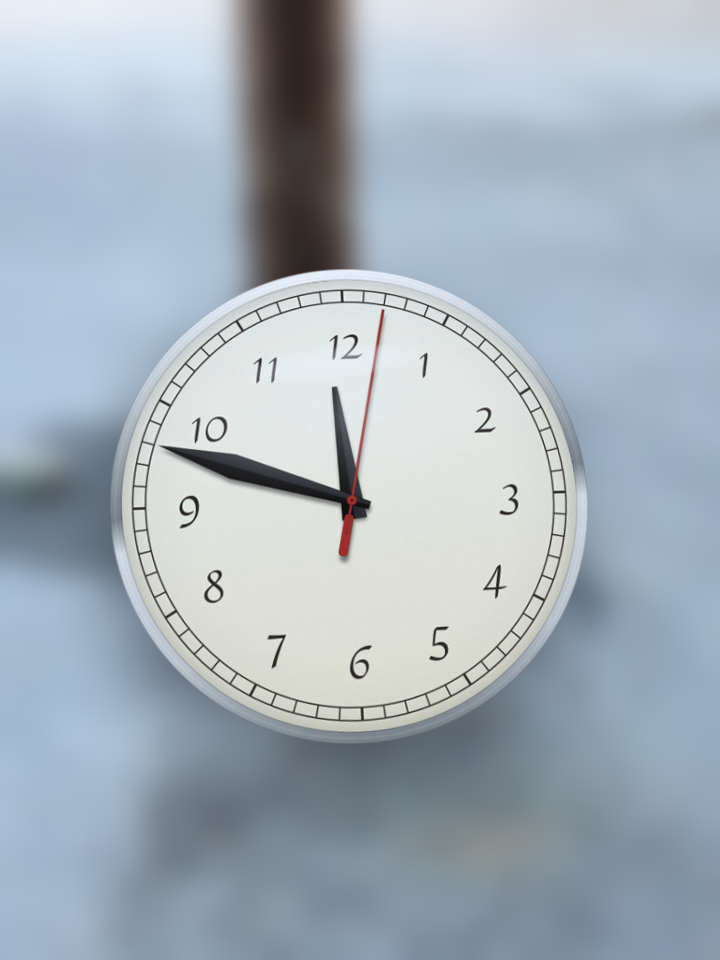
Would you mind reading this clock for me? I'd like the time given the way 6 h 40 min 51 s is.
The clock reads 11 h 48 min 02 s
